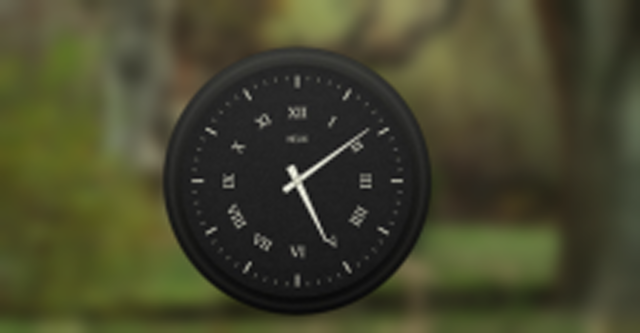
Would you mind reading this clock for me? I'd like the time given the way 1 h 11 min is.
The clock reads 5 h 09 min
